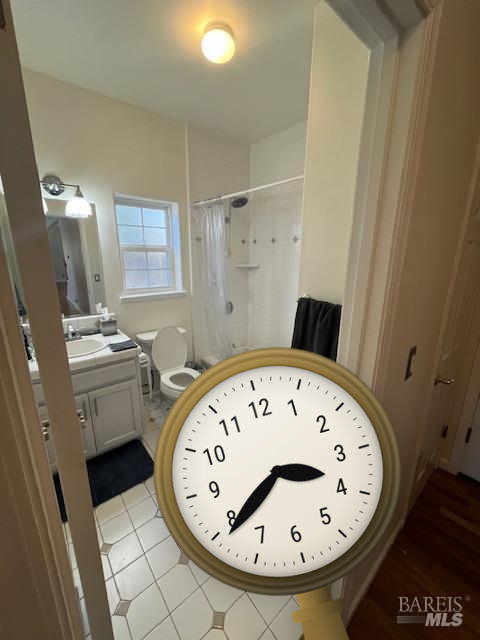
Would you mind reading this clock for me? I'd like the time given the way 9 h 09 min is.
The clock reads 3 h 39 min
